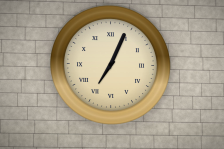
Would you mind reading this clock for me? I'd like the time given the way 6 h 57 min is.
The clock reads 7 h 04 min
